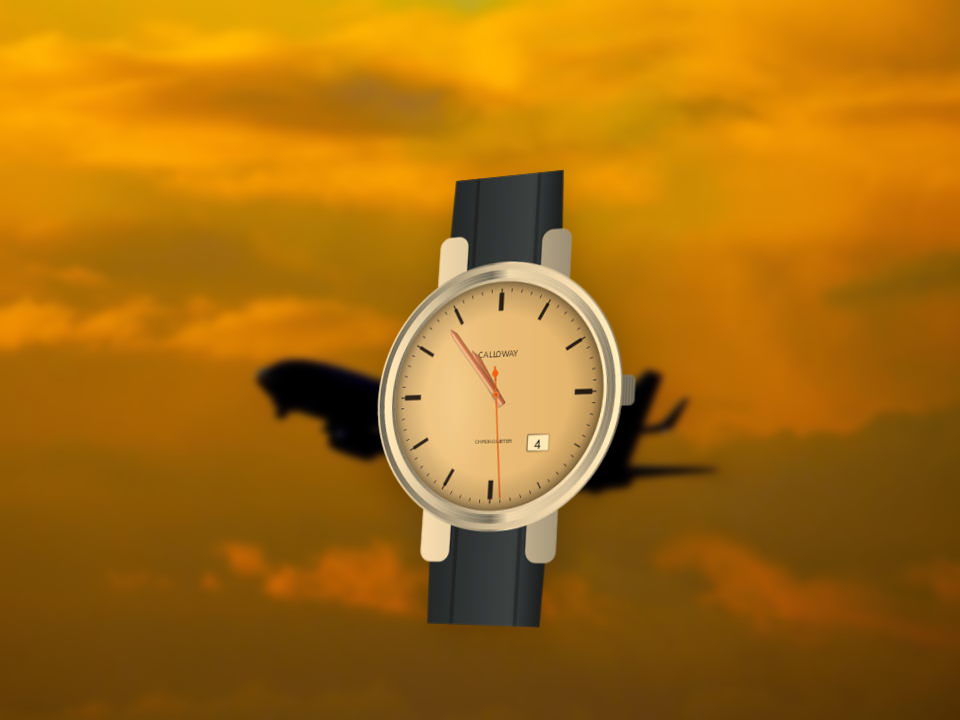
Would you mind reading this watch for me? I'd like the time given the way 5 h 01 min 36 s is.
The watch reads 10 h 53 min 29 s
